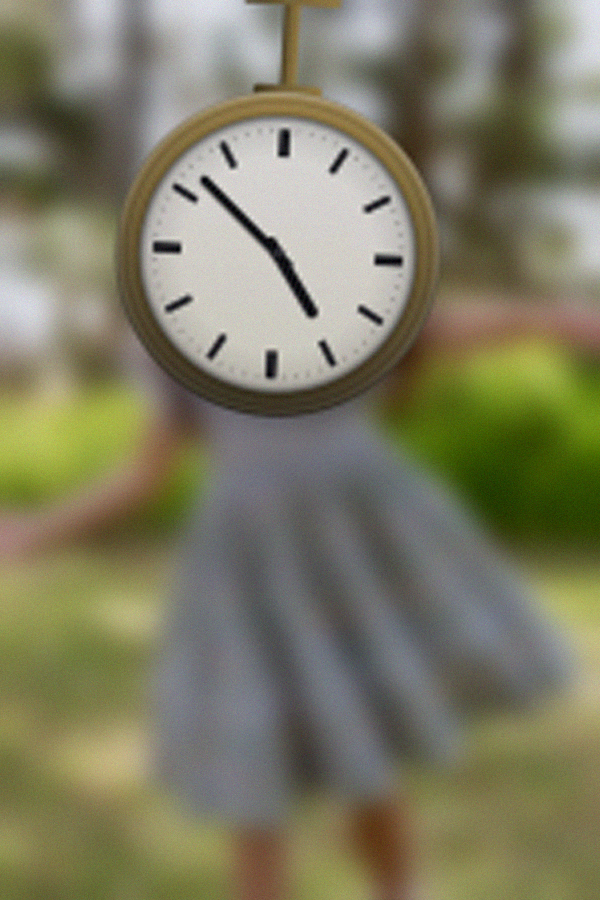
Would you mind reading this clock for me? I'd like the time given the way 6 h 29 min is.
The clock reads 4 h 52 min
